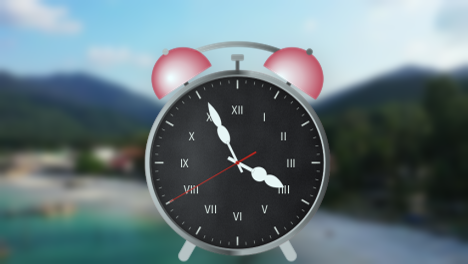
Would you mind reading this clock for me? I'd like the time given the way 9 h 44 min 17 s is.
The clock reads 3 h 55 min 40 s
